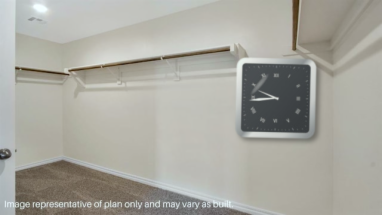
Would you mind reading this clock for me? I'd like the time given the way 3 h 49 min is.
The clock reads 9 h 44 min
